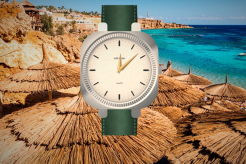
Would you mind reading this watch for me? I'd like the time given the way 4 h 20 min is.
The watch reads 12 h 08 min
